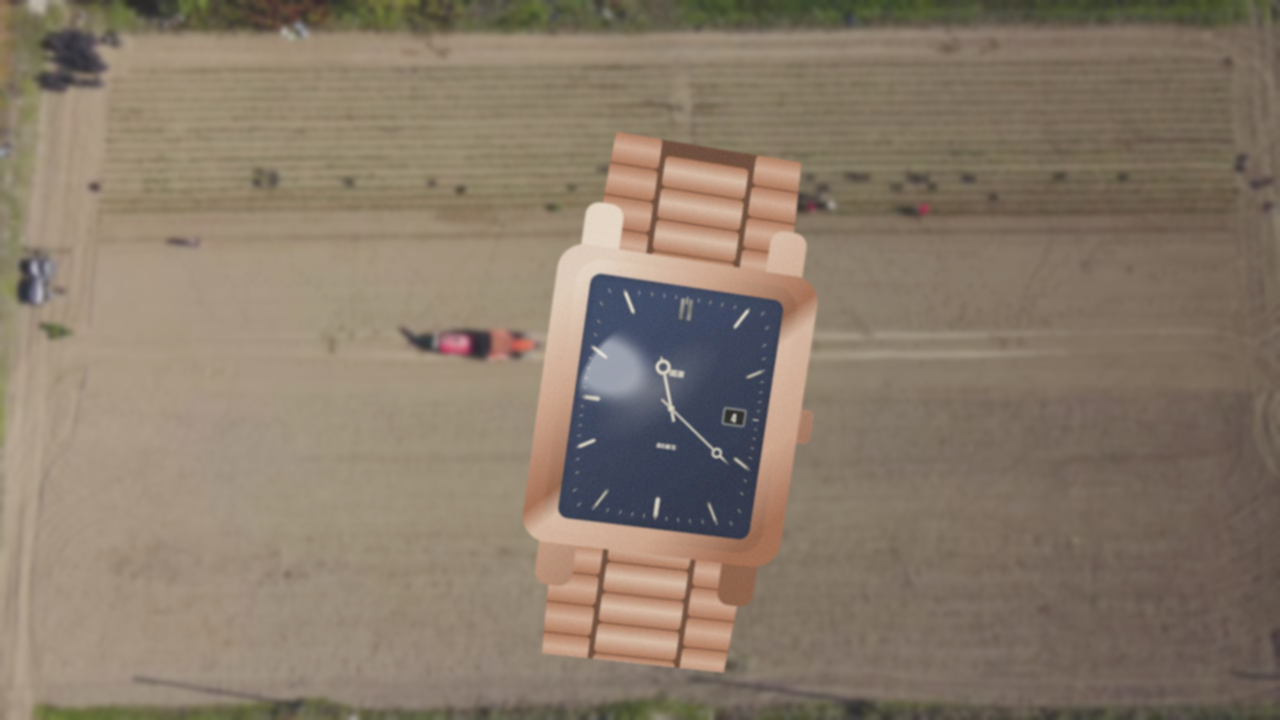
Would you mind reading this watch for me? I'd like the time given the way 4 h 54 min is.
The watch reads 11 h 21 min
